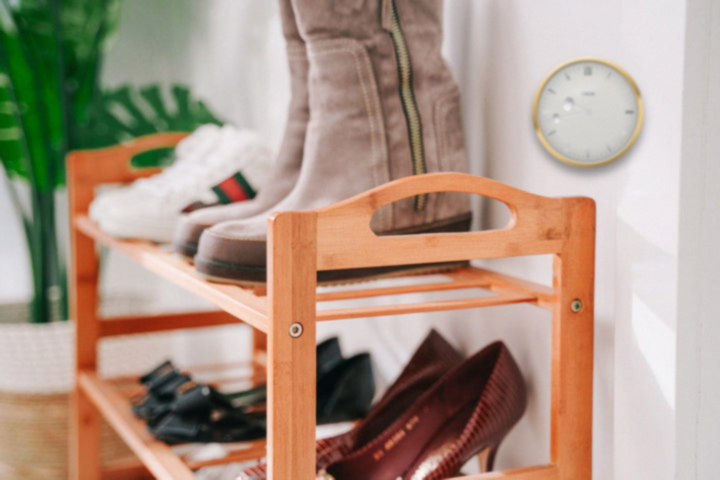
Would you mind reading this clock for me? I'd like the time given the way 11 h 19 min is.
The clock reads 9 h 43 min
